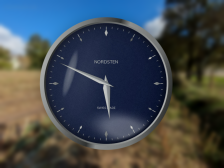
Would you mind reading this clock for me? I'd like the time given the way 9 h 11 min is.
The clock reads 5 h 49 min
